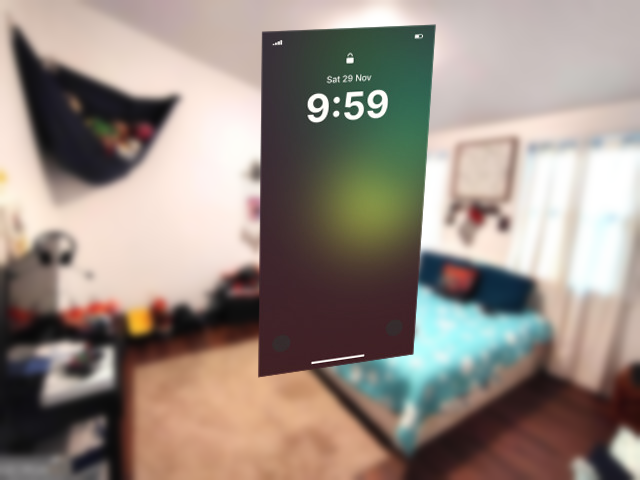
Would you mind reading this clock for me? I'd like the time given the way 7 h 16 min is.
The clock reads 9 h 59 min
